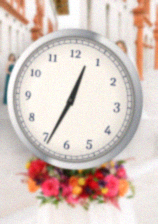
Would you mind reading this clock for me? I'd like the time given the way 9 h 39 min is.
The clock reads 12 h 34 min
